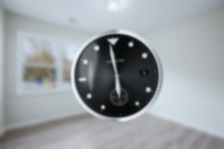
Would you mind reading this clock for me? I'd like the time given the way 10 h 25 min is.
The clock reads 5 h 59 min
